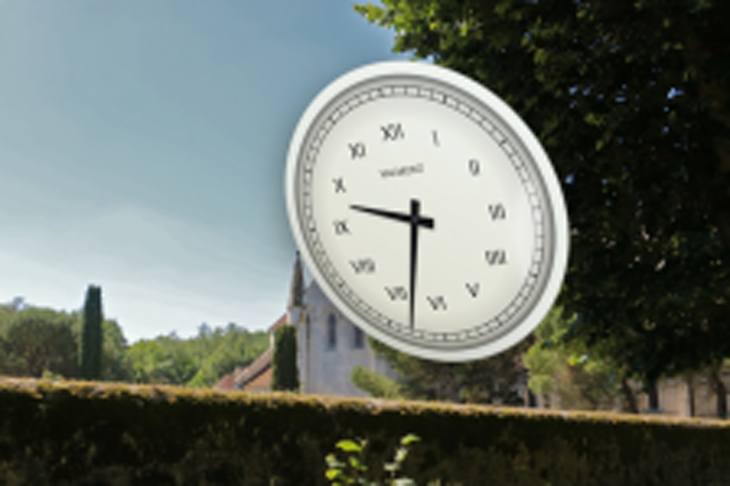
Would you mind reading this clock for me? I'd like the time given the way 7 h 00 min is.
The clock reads 9 h 33 min
